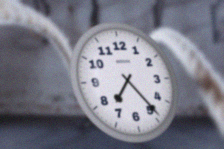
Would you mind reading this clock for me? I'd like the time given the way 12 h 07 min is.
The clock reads 7 h 24 min
